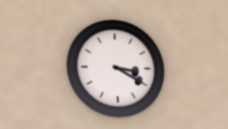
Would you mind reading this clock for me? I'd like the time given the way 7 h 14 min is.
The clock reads 3 h 20 min
